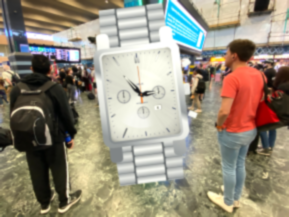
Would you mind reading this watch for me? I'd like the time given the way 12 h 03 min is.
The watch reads 2 h 54 min
